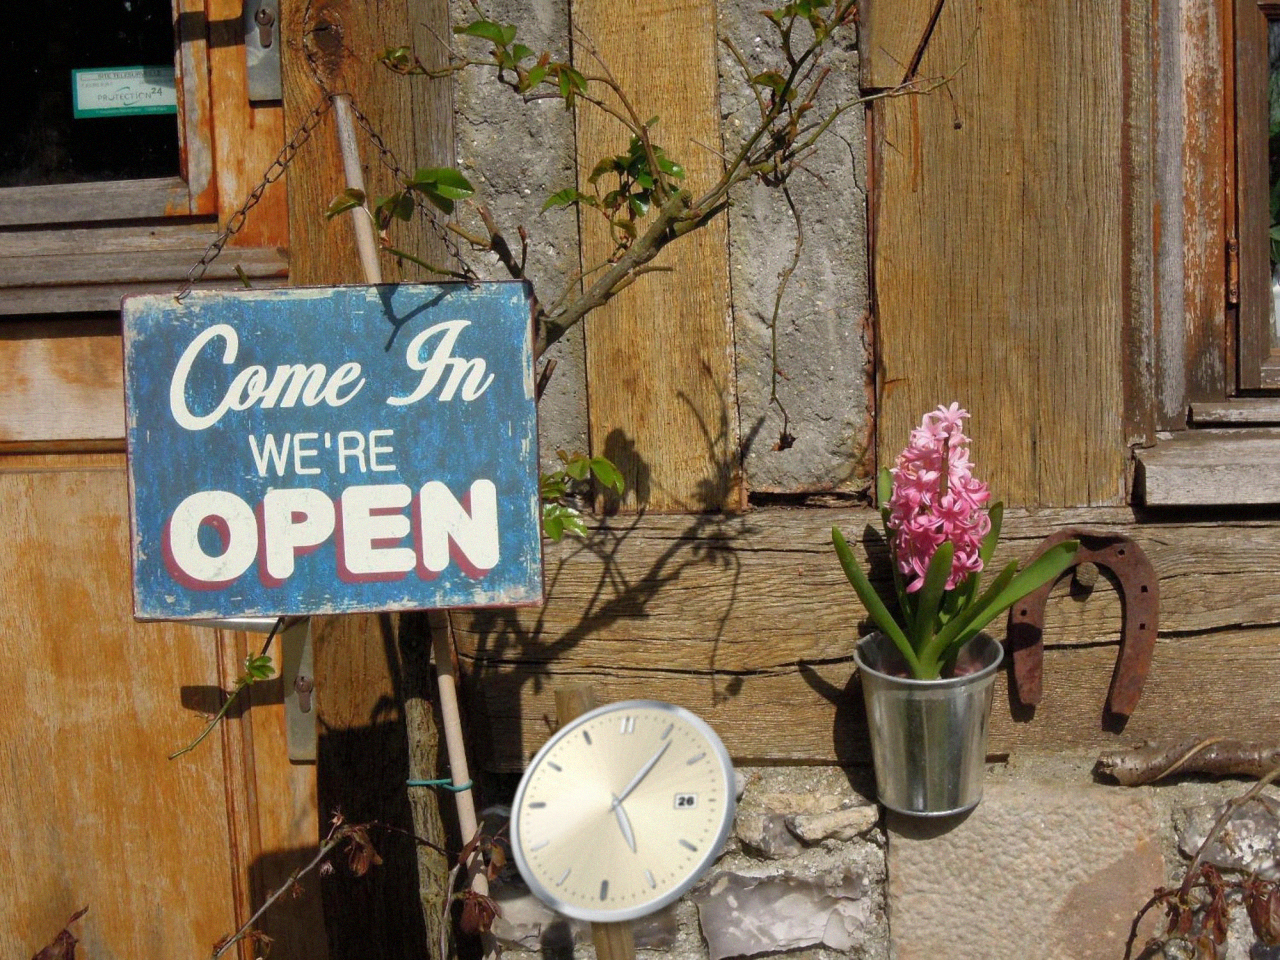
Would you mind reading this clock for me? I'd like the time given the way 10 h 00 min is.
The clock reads 5 h 06 min
